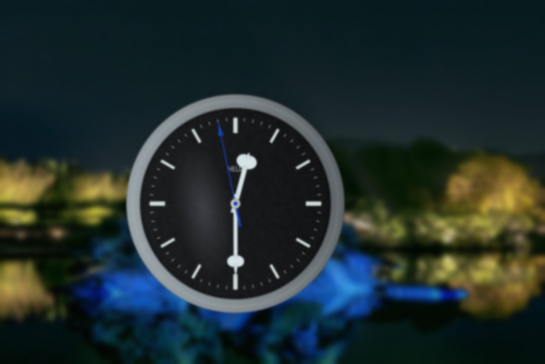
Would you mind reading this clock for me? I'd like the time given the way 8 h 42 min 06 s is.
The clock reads 12 h 29 min 58 s
